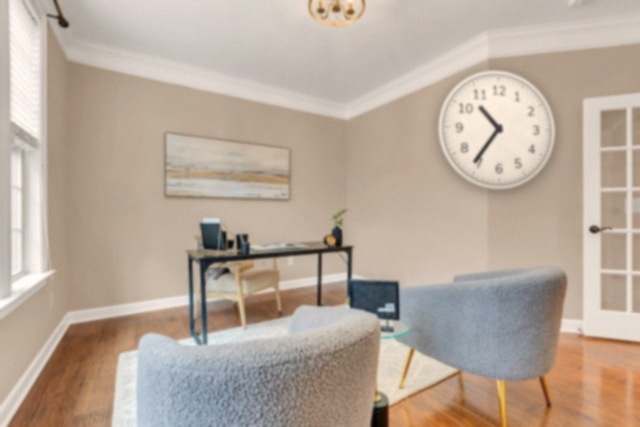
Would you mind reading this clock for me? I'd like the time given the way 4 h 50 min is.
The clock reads 10 h 36 min
